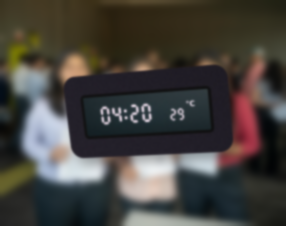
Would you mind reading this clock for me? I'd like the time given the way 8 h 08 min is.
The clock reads 4 h 20 min
